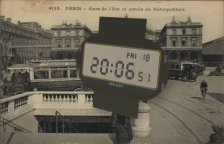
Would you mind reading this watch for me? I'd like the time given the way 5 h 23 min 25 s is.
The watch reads 20 h 06 min 51 s
